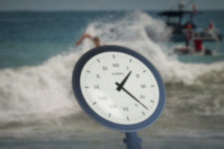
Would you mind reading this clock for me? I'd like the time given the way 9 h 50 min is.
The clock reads 1 h 23 min
